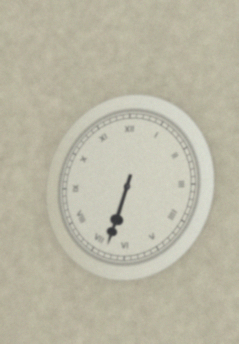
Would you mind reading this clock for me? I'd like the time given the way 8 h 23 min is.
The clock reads 6 h 33 min
